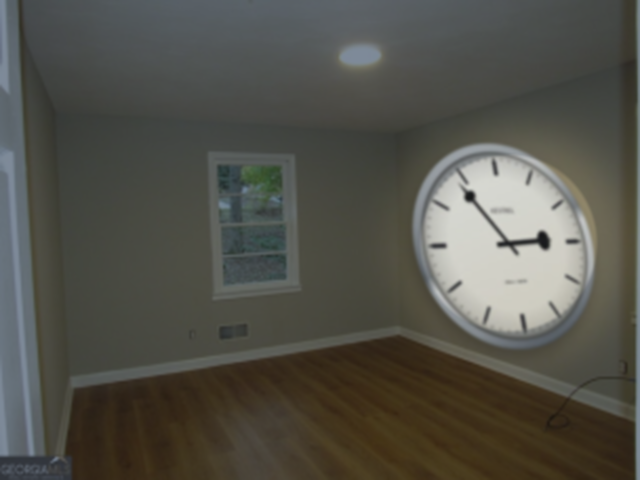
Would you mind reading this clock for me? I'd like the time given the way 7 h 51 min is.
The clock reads 2 h 54 min
